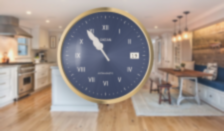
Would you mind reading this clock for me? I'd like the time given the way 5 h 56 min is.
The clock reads 10 h 54 min
